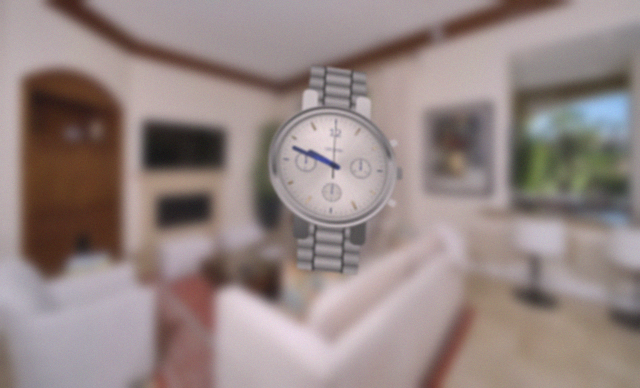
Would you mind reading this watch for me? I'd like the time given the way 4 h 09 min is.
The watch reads 9 h 48 min
